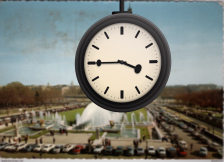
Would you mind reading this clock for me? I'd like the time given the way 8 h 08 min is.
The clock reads 3 h 45 min
